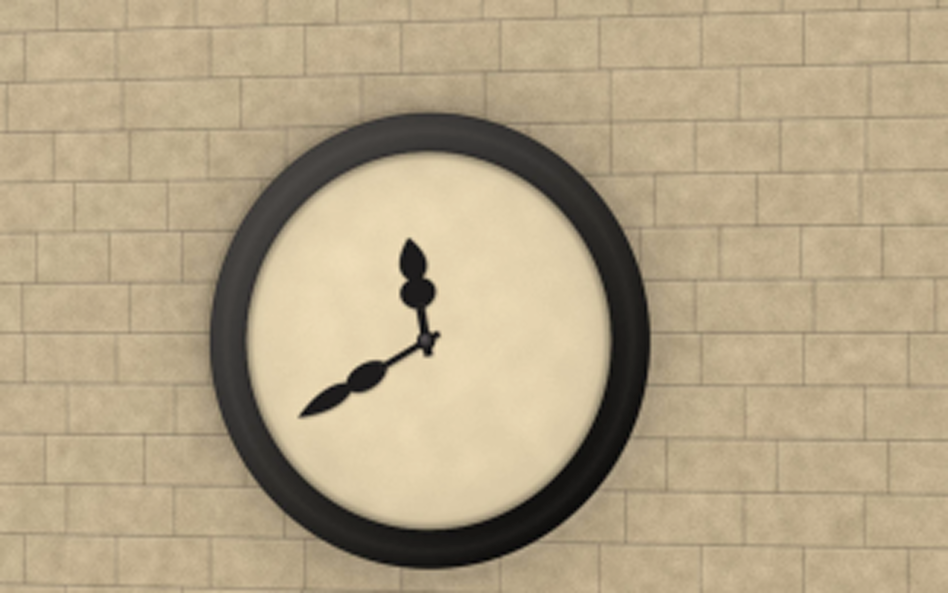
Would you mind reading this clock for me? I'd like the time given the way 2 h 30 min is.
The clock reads 11 h 40 min
